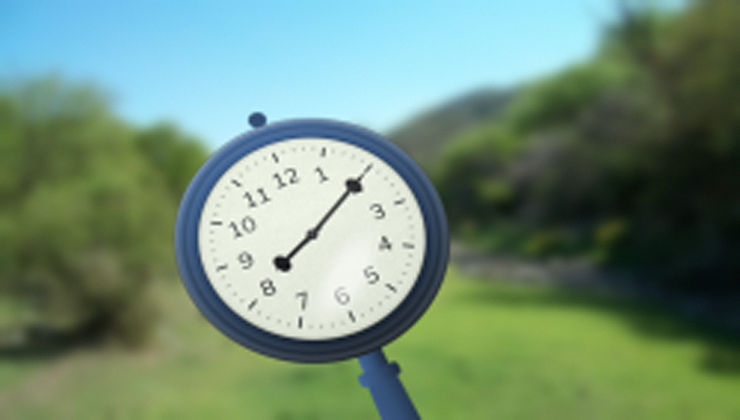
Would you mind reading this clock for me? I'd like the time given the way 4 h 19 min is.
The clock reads 8 h 10 min
